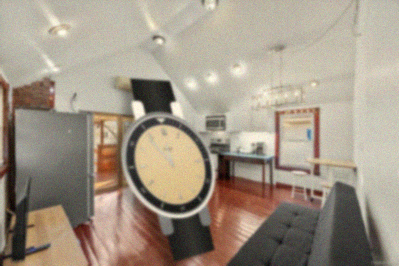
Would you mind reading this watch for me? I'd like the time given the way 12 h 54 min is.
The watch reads 11 h 54 min
